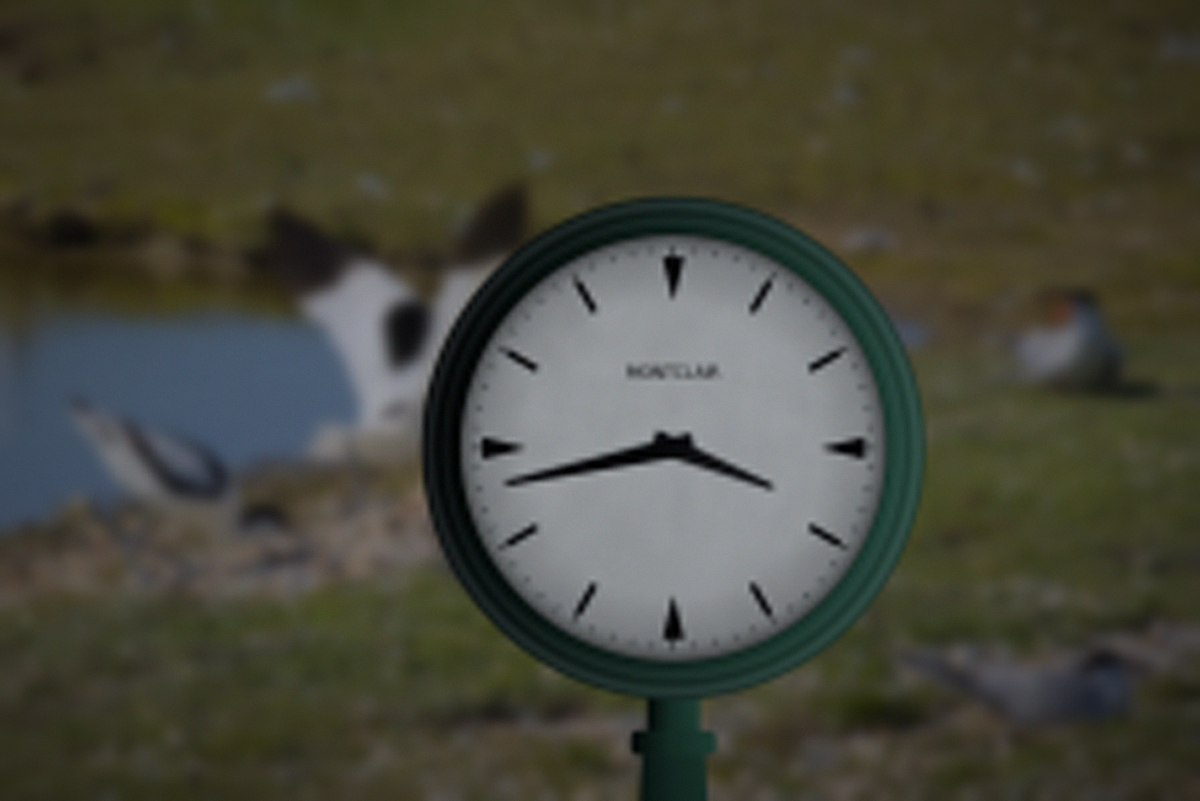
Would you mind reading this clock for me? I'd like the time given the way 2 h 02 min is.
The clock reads 3 h 43 min
